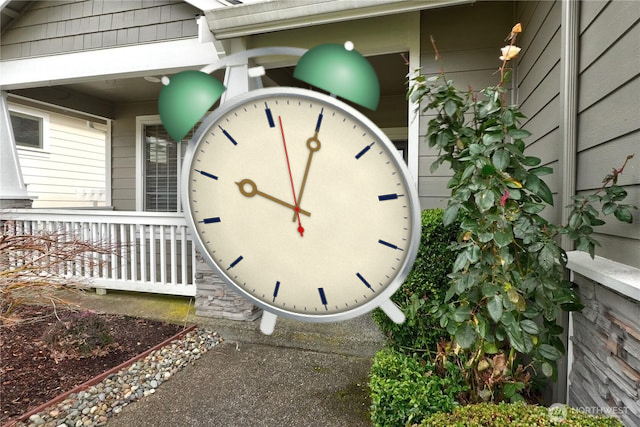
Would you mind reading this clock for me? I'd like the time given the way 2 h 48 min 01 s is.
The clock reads 10 h 05 min 01 s
